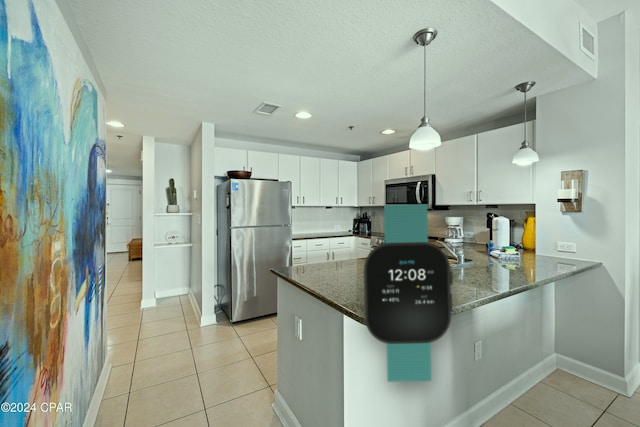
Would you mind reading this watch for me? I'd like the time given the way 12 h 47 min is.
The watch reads 12 h 08 min
